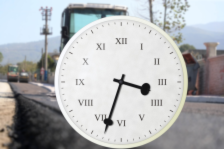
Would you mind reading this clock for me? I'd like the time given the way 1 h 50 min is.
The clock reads 3 h 33 min
